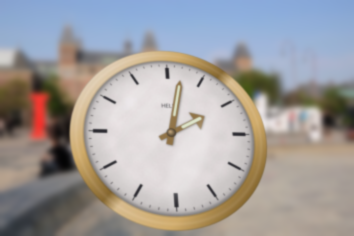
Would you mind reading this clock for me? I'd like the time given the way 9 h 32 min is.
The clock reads 2 h 02 min
